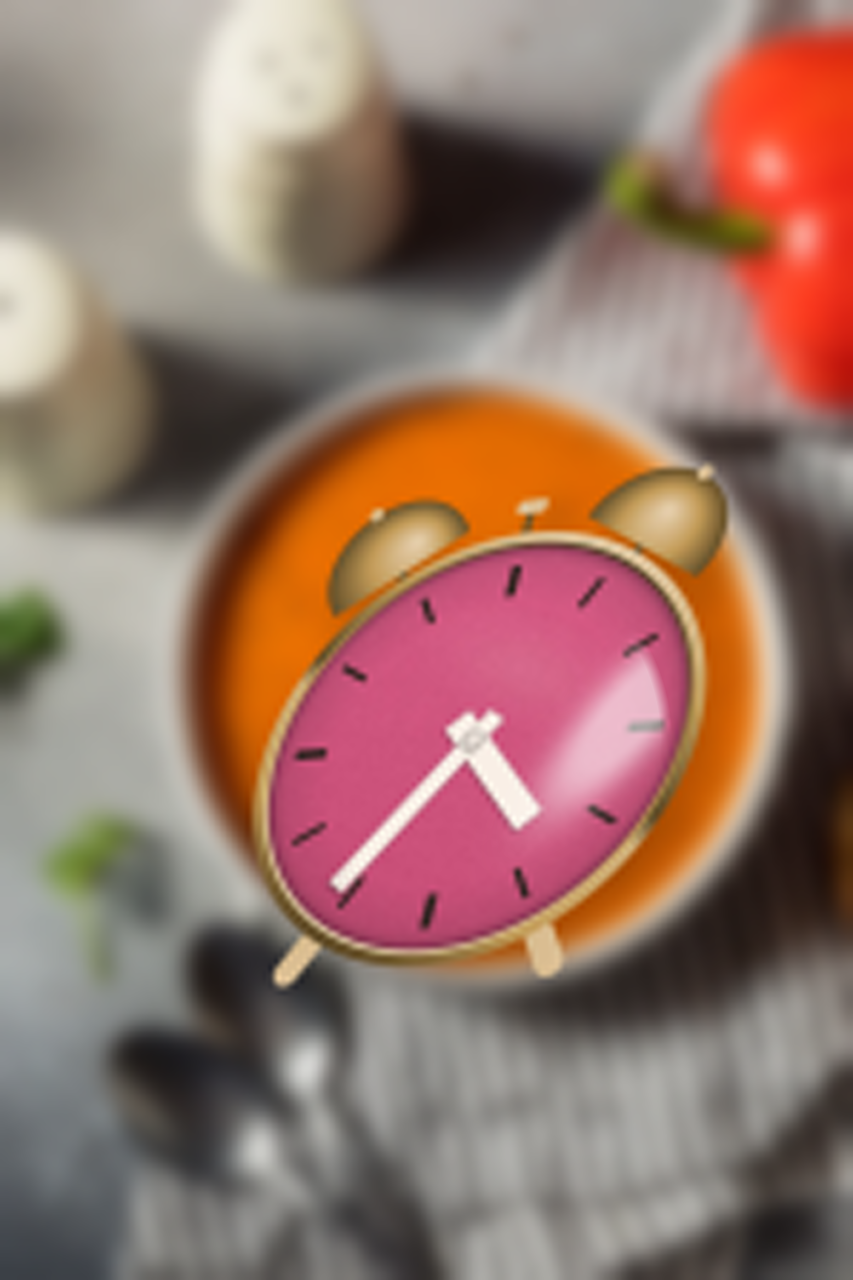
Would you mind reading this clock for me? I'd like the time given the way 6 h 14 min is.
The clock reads 4 h 36 min
